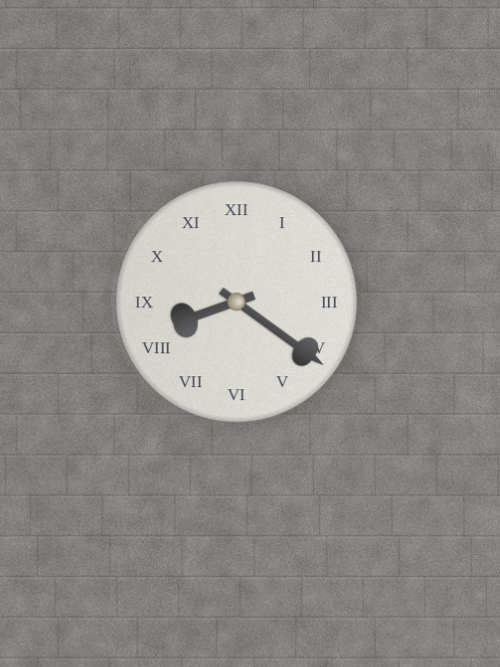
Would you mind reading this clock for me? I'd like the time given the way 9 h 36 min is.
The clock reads 8 h 21 min
